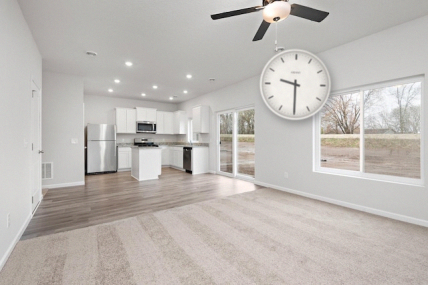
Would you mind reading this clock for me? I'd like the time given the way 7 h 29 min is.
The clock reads 9 h 30 min
